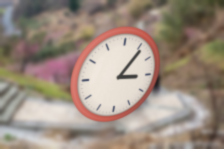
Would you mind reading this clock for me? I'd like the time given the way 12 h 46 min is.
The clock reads 3 h 06 min
